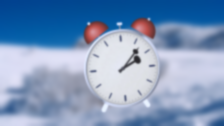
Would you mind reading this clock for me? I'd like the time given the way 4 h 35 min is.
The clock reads 2 h 07 min
